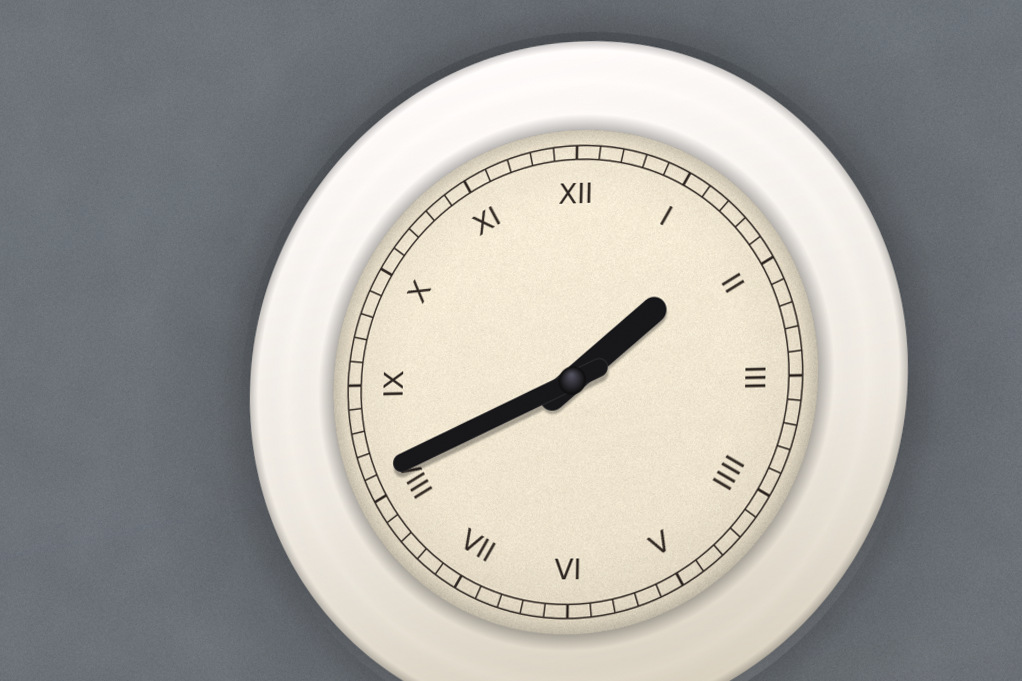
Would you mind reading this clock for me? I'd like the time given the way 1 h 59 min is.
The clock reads 1 h 41 min
